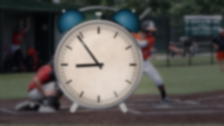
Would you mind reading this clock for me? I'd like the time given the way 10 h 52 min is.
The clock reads 8 h 54 min
